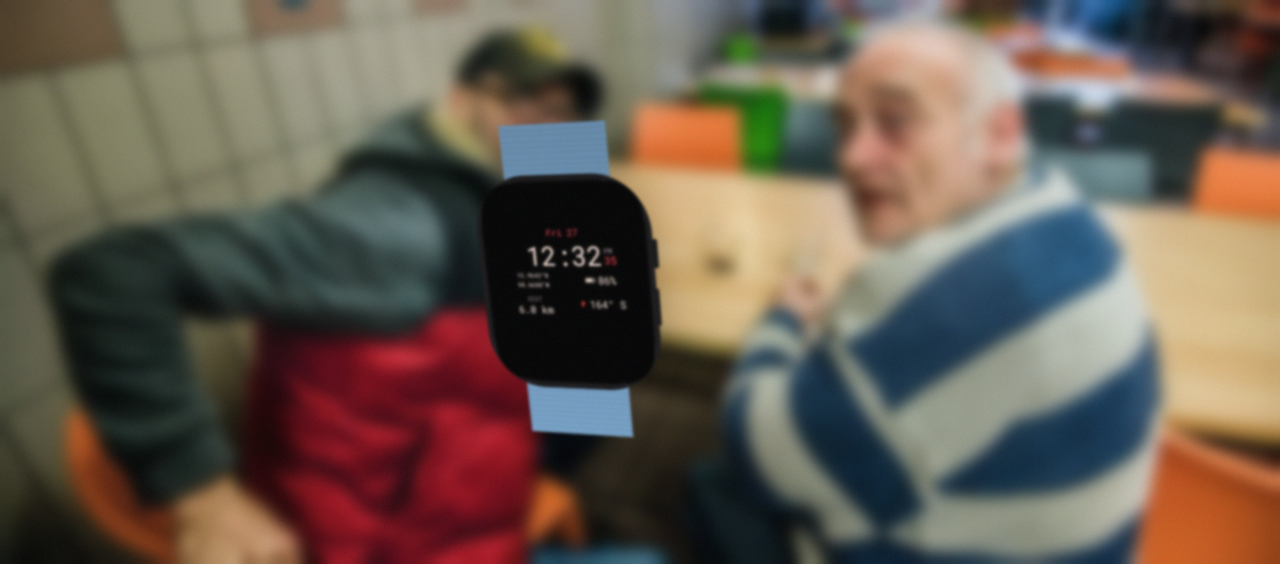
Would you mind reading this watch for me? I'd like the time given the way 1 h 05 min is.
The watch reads 12 h 32 min
